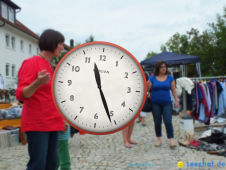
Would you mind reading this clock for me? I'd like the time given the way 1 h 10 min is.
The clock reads 11 h 26 min
